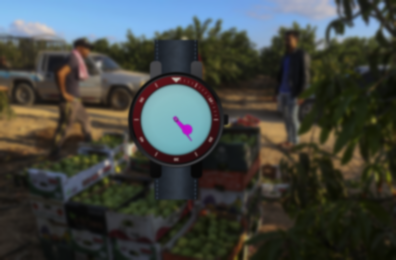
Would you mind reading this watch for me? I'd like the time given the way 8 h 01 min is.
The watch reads 4 h 24 min
